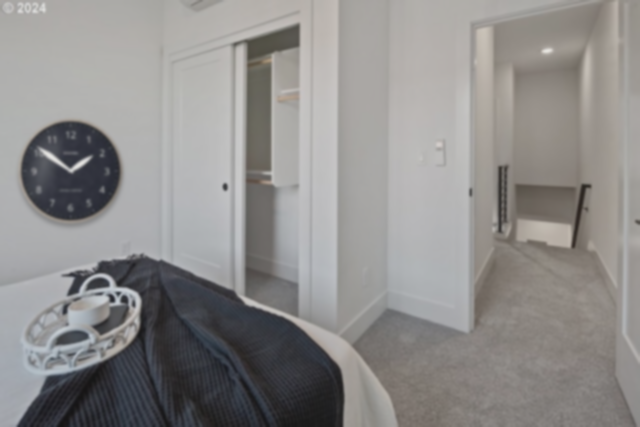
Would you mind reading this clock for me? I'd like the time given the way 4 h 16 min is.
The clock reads 1 h 51 min
